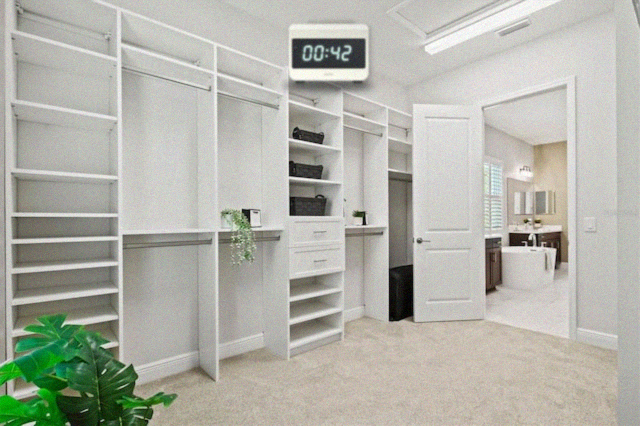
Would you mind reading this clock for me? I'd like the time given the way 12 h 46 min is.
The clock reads 0 h 42 min
